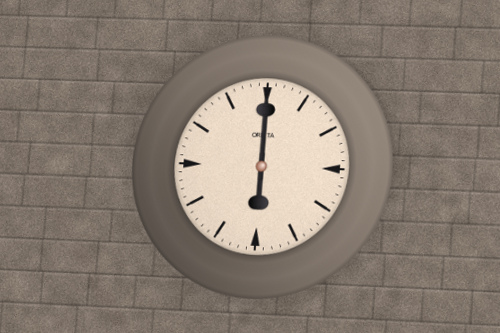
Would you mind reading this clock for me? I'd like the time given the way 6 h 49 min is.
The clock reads 6 h 00 min
